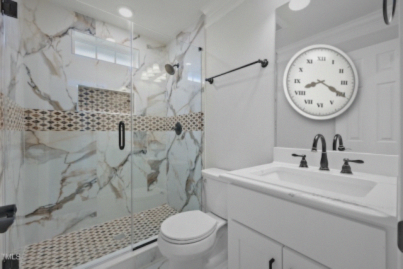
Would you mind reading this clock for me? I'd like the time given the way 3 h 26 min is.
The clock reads 8 h 20 min
